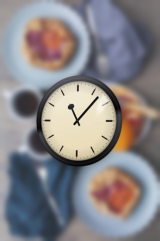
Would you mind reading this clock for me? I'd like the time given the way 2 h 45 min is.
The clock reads 11 h 07 min
